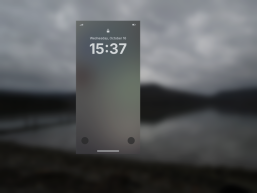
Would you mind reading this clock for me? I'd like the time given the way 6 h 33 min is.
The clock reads 15 h 37 min
